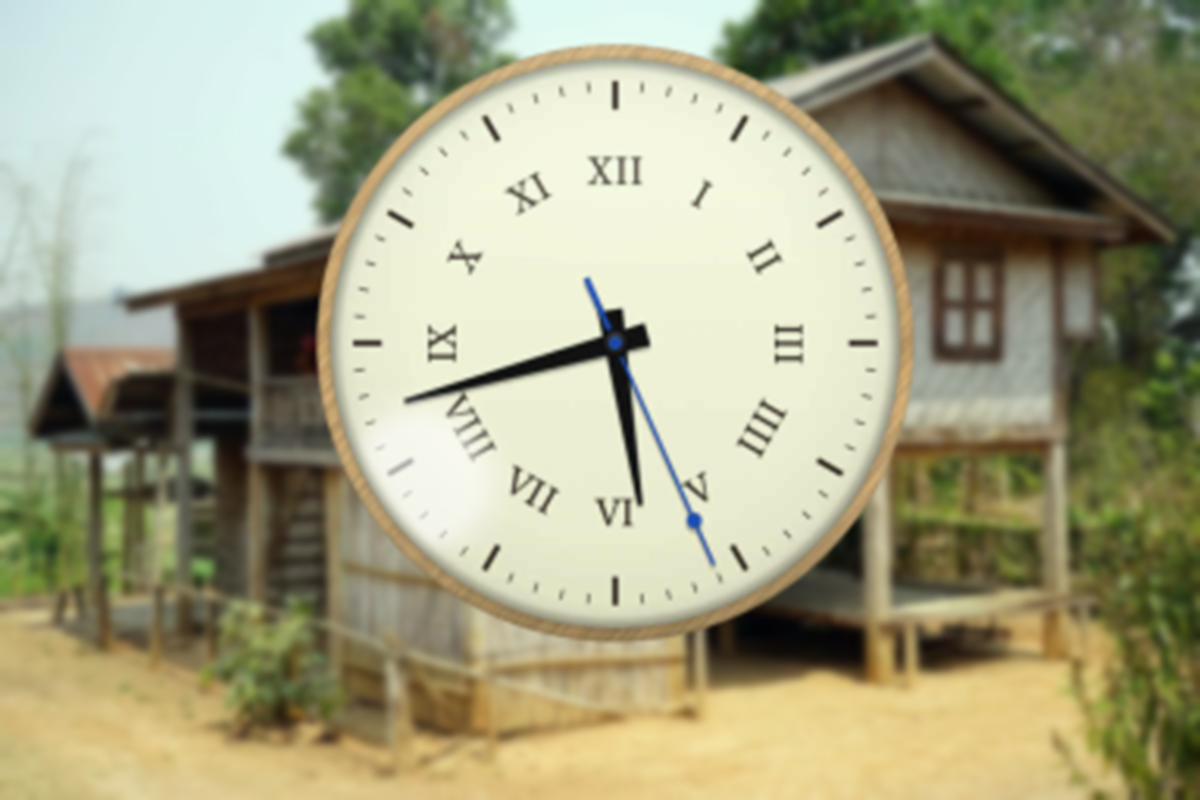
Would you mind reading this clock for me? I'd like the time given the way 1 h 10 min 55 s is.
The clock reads 5 h 42 min 26 s
